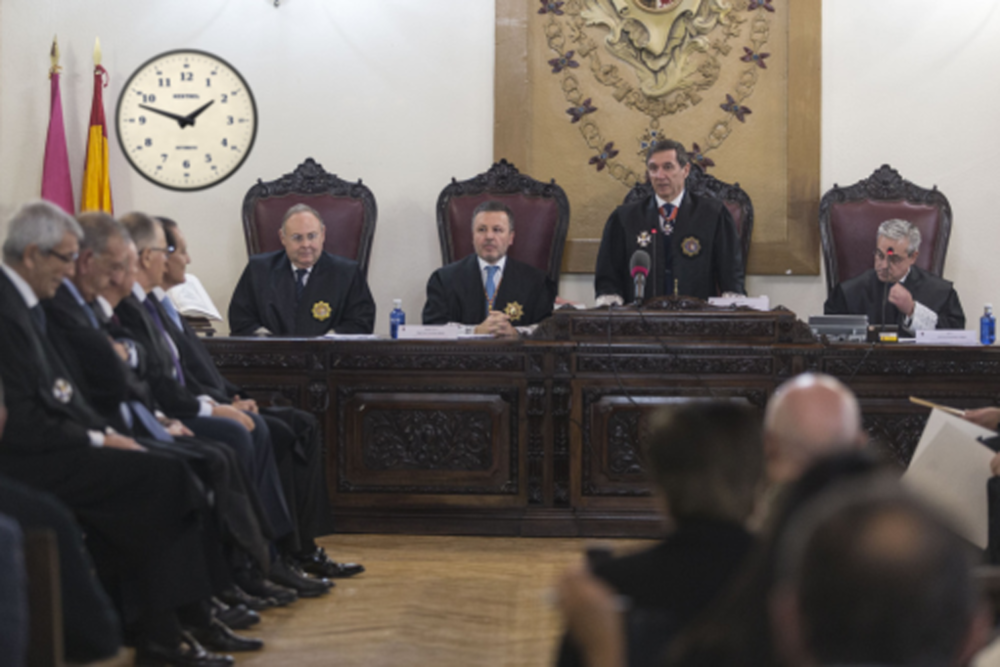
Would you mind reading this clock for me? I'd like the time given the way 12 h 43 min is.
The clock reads 1 h 48 min
